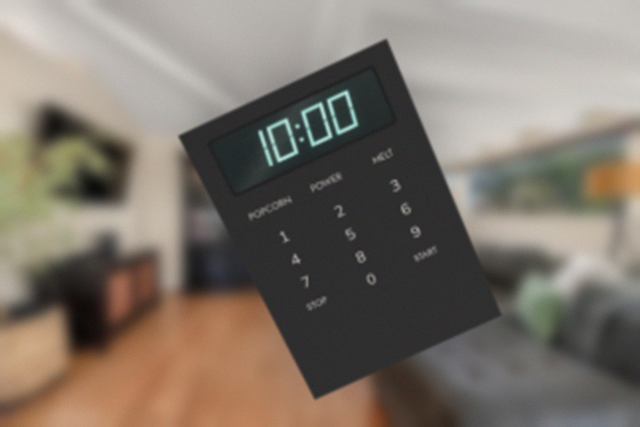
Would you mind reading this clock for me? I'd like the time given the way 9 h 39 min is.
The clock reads 10 h 00 min
